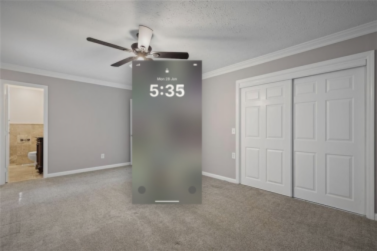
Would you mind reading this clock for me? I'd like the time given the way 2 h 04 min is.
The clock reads 5 h 35 min
